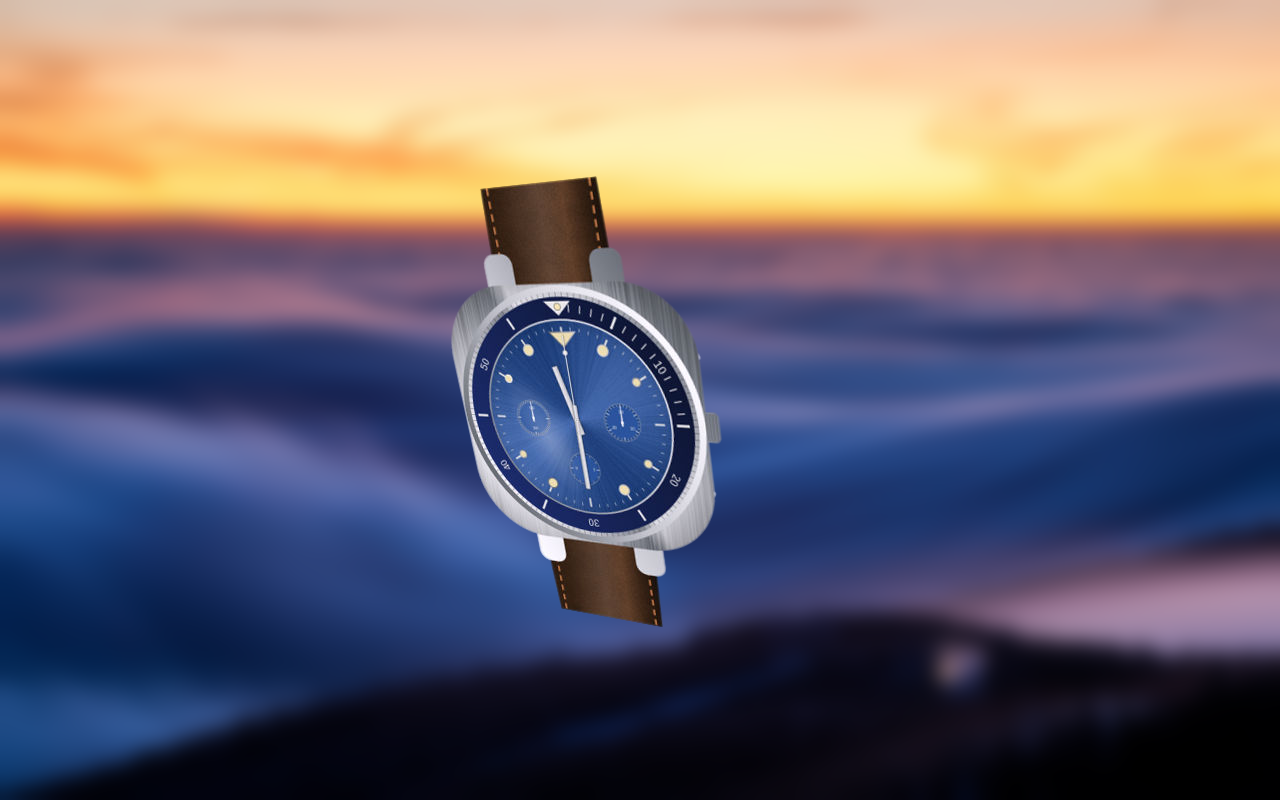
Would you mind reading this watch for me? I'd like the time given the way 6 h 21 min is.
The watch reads 11 h 30 min
